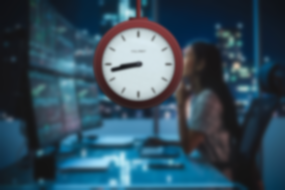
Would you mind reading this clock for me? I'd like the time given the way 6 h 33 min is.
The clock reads 8 h 43 min
